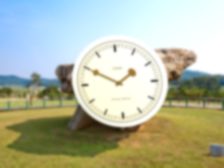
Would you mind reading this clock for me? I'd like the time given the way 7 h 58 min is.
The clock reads 1 h 50 min
